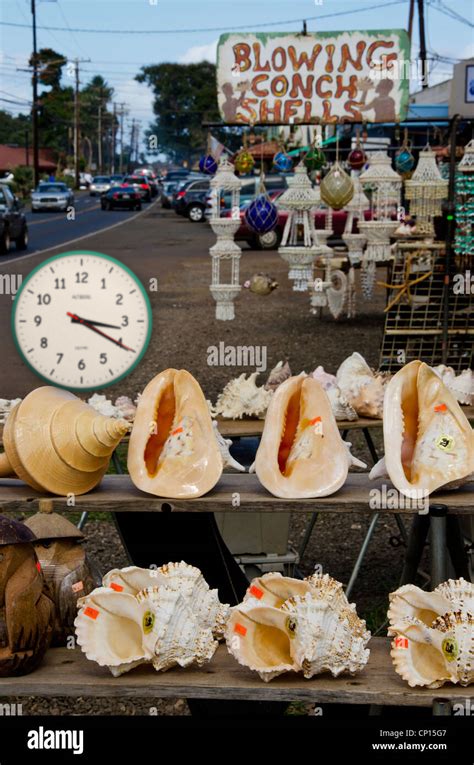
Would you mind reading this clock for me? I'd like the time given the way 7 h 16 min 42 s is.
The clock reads 3 h 20 min 20 s
